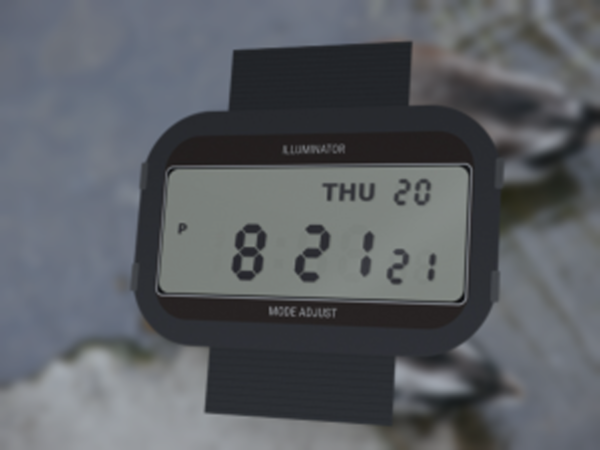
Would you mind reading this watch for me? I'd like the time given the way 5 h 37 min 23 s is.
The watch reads 8 h 21 min 21 s
